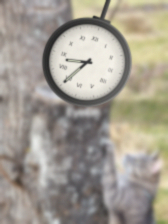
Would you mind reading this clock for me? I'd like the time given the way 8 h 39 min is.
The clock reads 8 h 35 min
